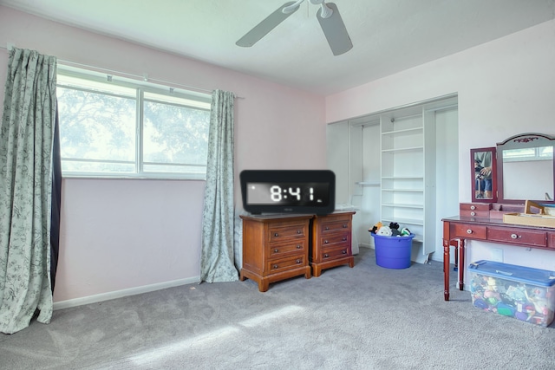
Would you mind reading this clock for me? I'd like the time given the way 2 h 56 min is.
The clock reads 8 h 41 min
